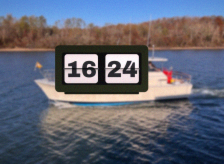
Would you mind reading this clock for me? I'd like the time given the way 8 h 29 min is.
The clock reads 16 h 24 min
